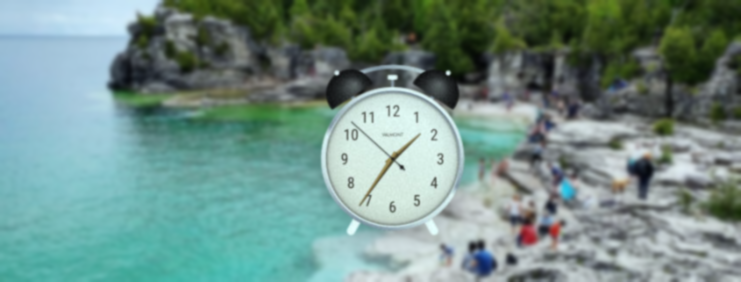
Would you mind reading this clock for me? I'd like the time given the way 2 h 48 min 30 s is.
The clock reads 1 h 35 min 52 s
